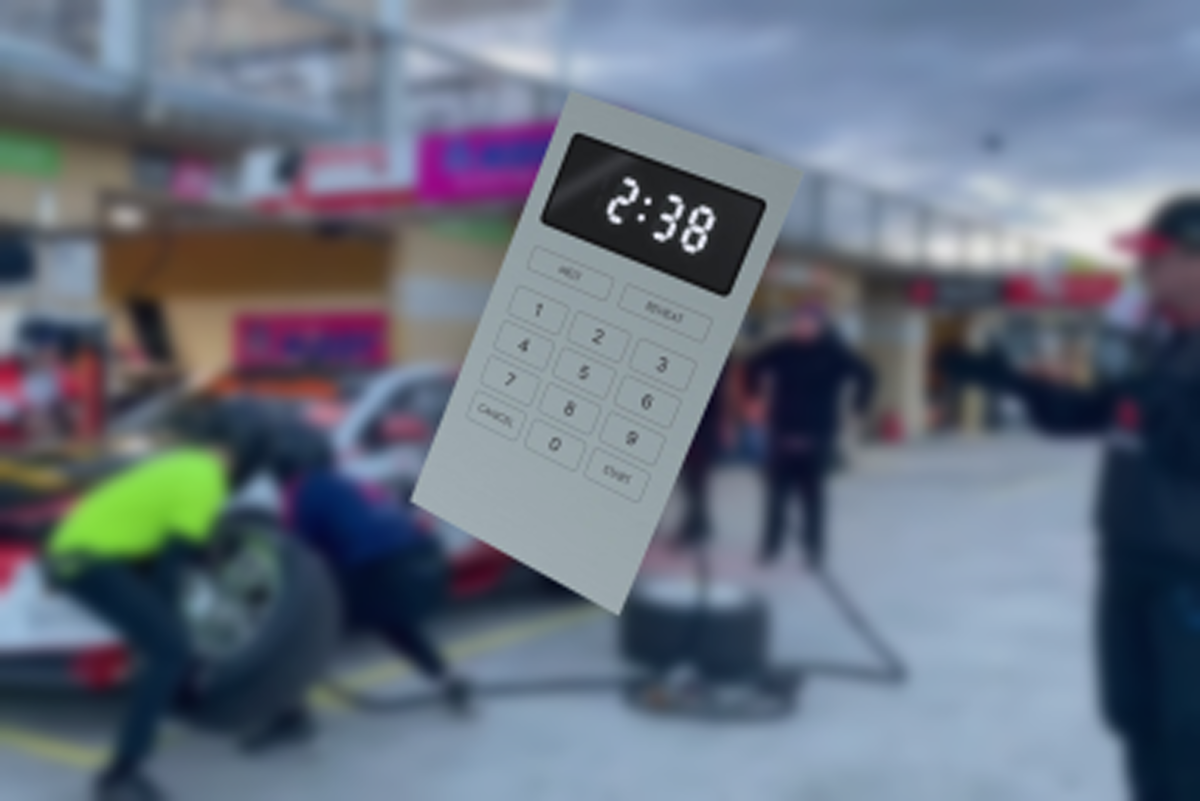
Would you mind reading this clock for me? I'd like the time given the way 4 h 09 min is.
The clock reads 2 h 38 min
